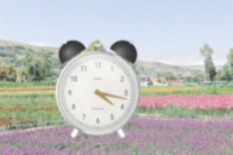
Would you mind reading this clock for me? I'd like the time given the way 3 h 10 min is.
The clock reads 4 h 17 min
